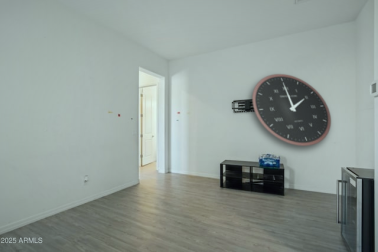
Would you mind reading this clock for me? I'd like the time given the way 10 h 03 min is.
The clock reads 2 h 00 min
